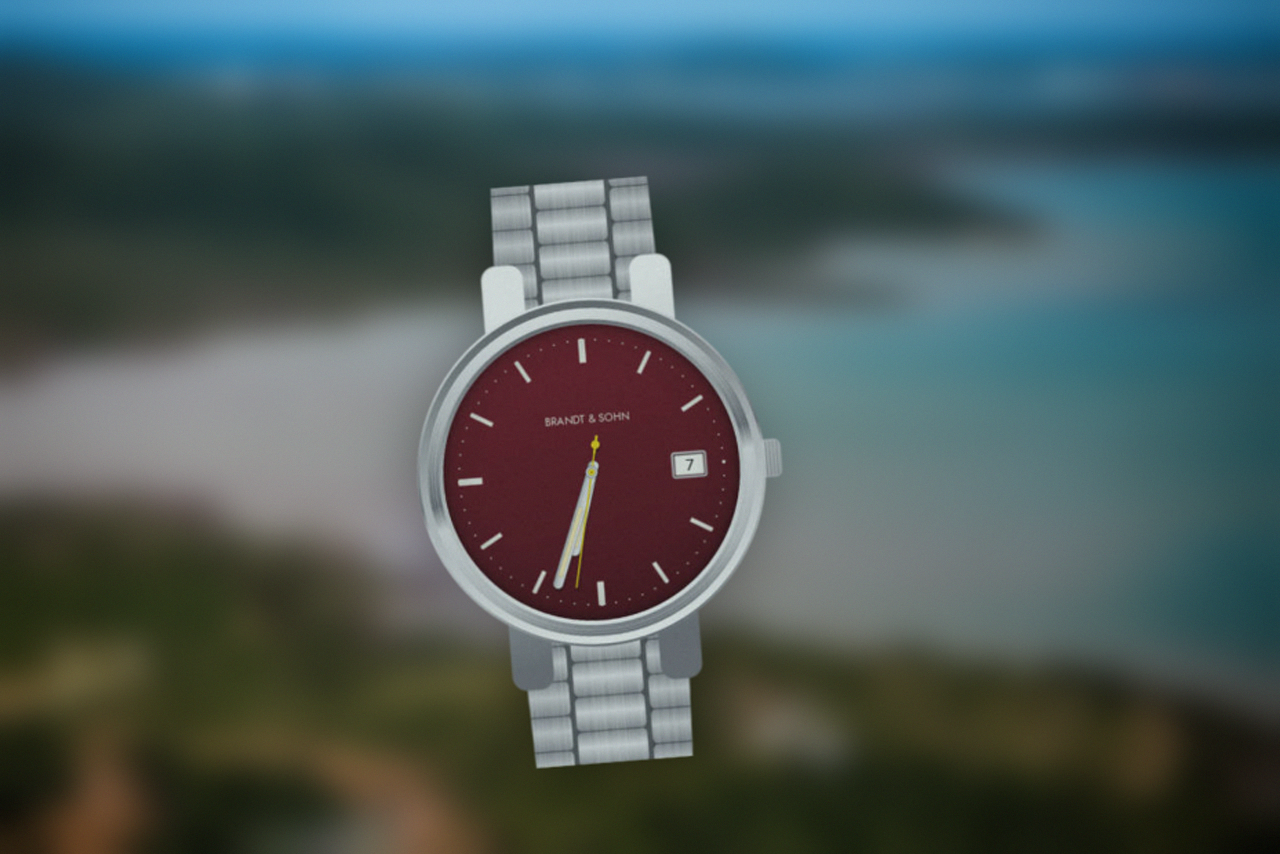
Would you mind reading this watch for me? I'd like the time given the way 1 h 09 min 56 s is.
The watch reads 6 h 33 min 32 s
